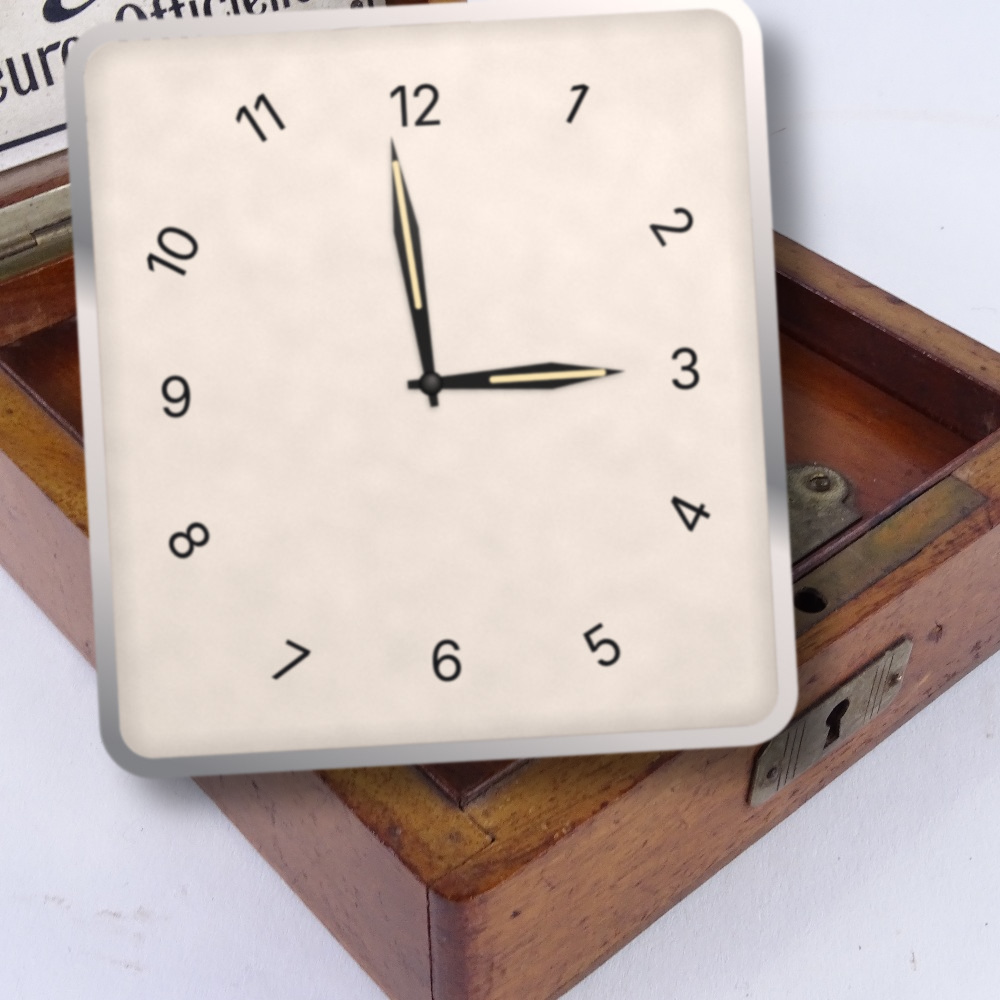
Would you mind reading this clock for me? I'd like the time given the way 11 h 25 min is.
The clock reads 2 h 59 min
